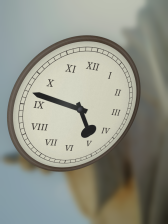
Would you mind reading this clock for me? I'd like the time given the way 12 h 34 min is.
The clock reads 4 h 47 min
